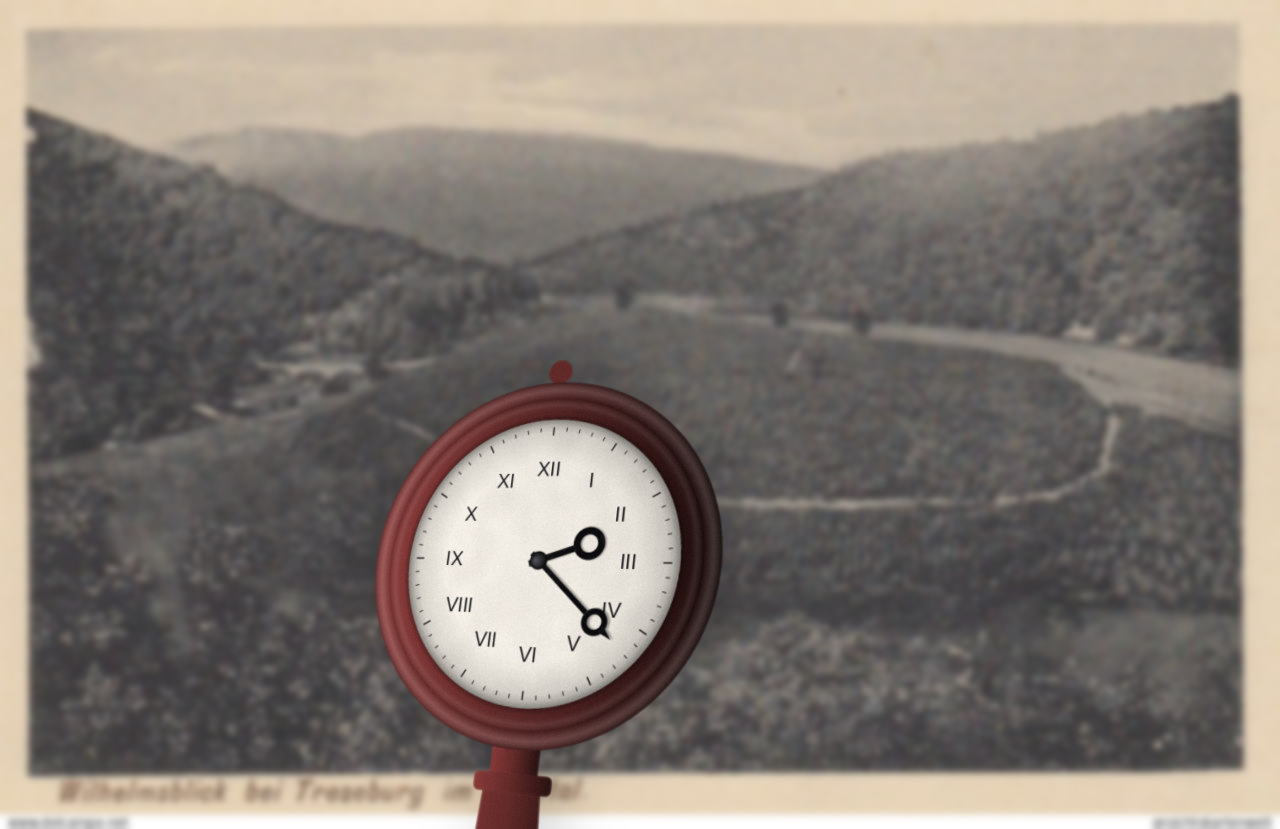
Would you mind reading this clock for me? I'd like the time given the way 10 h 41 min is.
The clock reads 2 h 22 min
